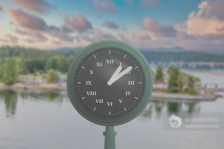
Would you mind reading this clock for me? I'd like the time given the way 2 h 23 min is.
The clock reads 1 h 09 min
